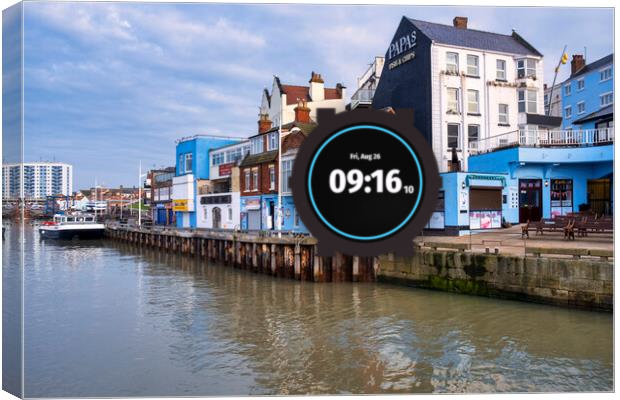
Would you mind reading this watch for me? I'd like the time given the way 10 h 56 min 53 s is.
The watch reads 9 h 16 min 10 s
